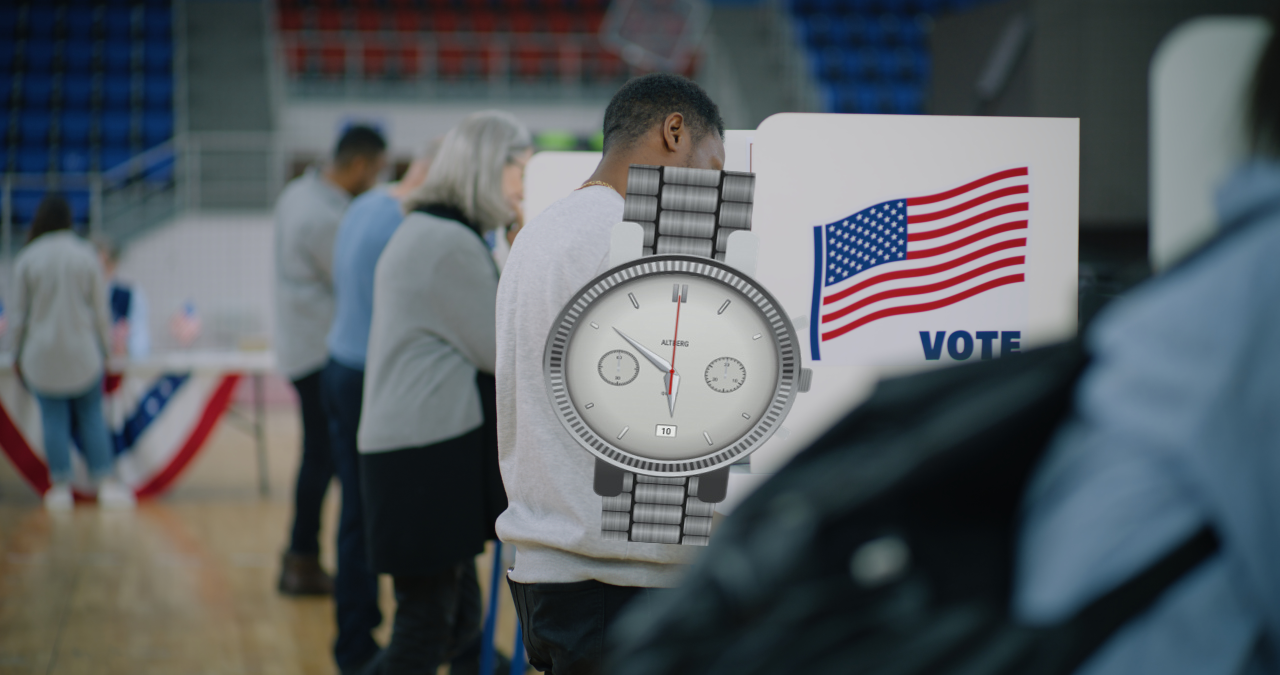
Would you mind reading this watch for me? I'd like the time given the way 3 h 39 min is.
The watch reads 5 h 51 min
